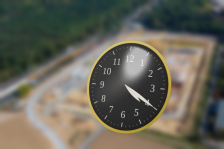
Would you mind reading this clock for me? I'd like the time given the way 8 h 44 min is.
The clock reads 4 h 20 min
